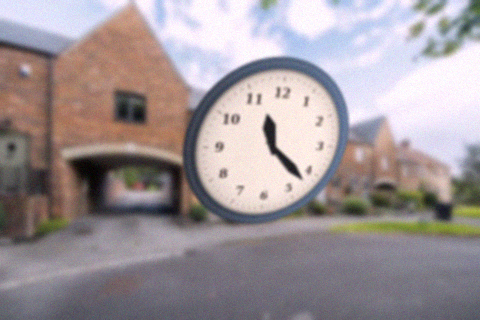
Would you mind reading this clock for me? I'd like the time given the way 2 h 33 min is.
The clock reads 11 h 22 min
